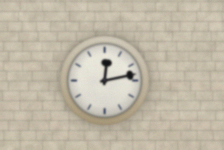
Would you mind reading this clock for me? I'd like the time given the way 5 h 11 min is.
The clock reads 12 h 13 min
